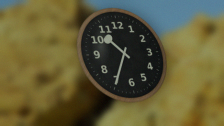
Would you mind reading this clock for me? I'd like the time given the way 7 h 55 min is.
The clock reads 10 h 35 min
